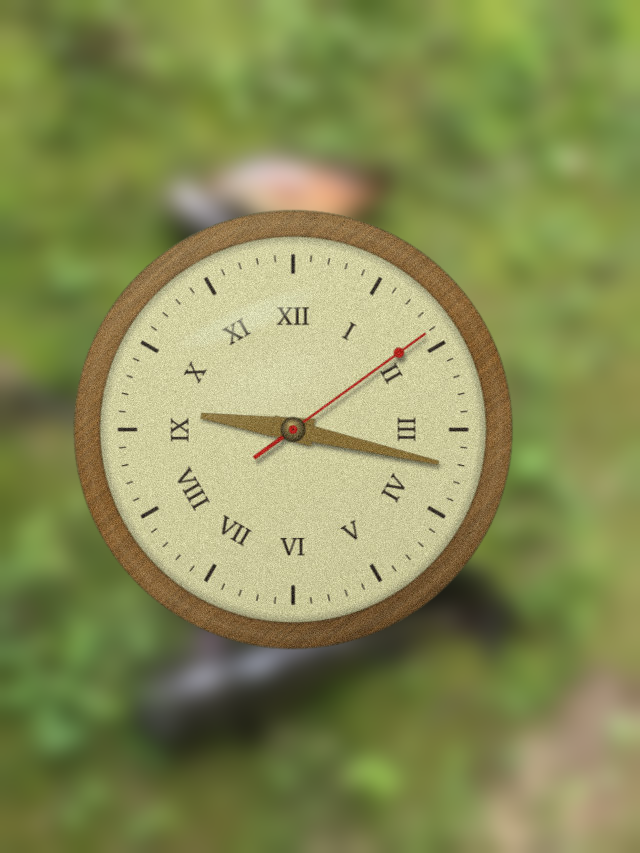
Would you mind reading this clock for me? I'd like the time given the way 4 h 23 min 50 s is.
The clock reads 9 h 17 min 09 s
